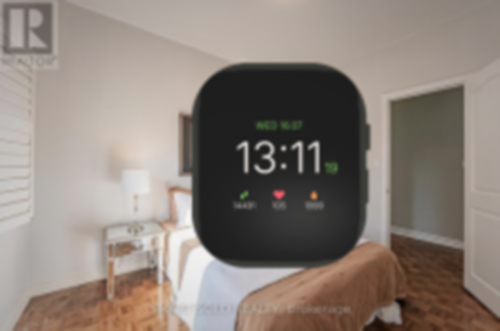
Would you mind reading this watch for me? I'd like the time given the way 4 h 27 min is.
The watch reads 13 h 11 min
